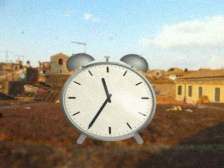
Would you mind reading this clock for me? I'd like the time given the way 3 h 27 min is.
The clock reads 11 h 35 min
